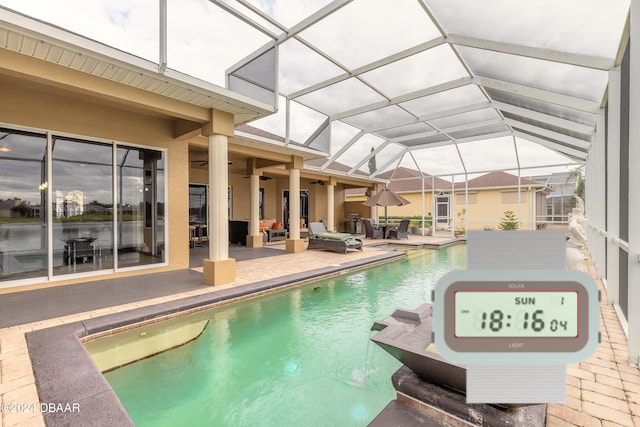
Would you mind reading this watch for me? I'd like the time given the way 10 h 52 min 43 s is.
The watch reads 18 h 16 min 04 s
